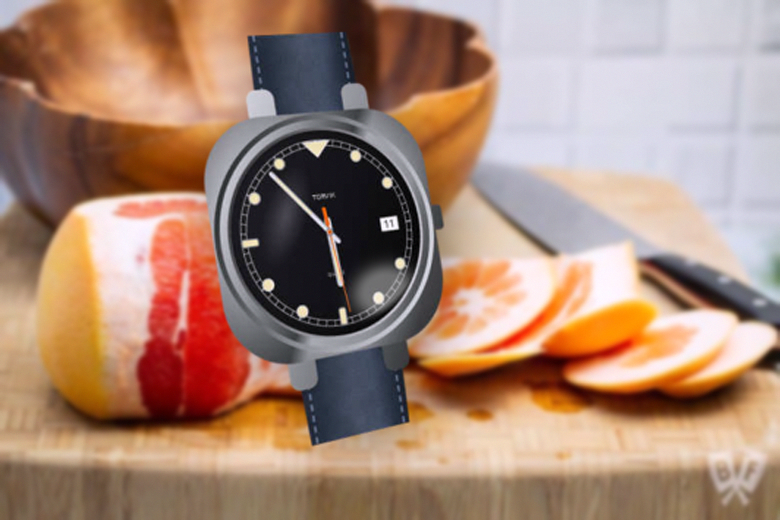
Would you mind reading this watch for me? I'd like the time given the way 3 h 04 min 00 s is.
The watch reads 5 h 53 min 29 s
